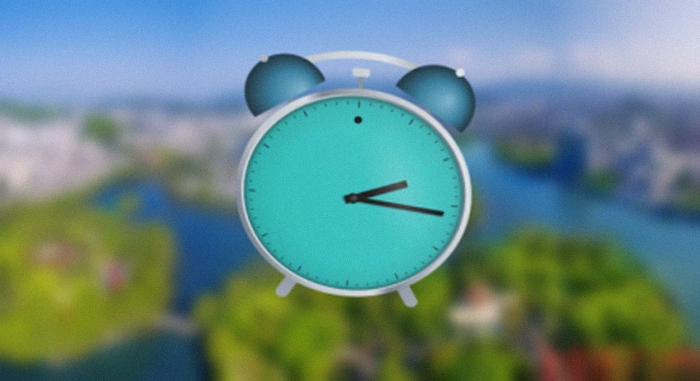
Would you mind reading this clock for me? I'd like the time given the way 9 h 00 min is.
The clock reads 2 h 16 min
